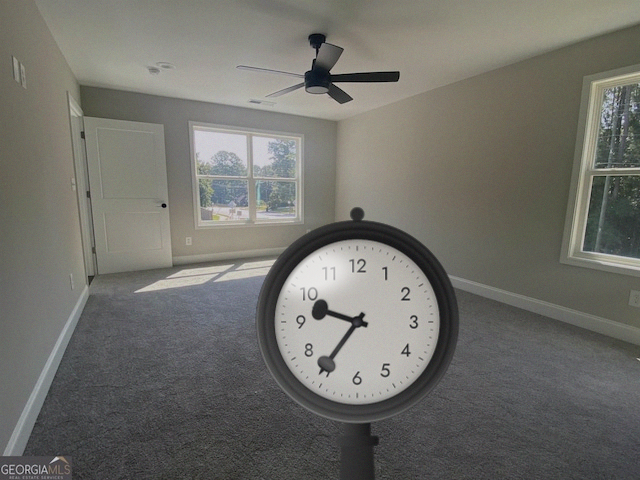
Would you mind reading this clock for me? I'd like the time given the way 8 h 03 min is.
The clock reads 9 h 36 min
